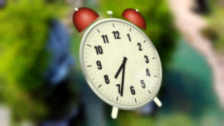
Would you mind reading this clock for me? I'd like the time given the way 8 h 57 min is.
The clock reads 7 h 34 min
